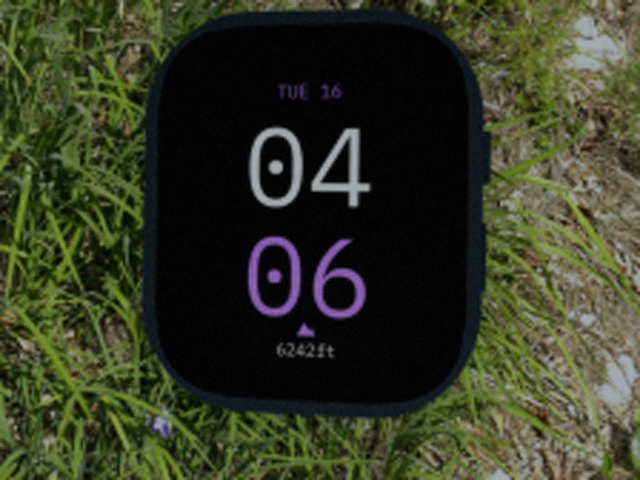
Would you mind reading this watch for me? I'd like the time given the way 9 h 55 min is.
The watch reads 4 h 06 min
